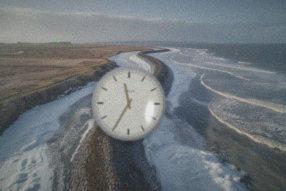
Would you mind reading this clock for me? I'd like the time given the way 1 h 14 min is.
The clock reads 11 h 35 min
